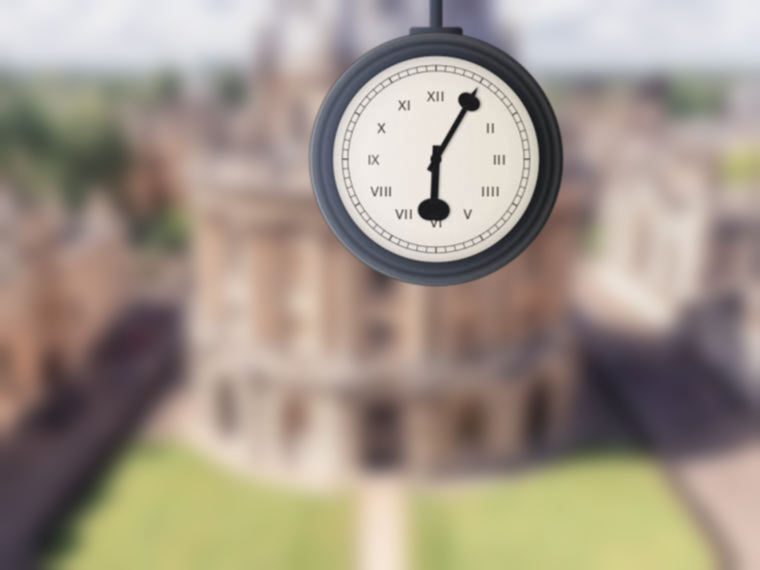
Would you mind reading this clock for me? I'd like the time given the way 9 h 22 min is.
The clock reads 6 h 05 min
